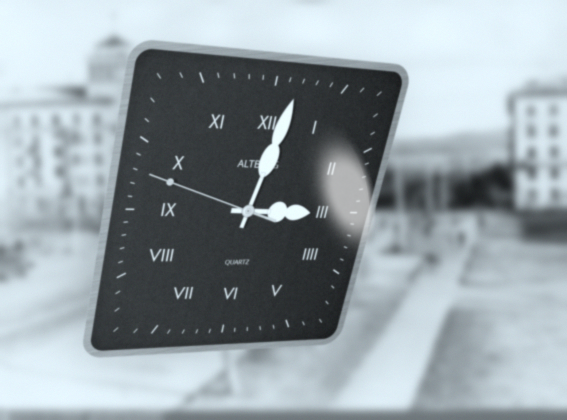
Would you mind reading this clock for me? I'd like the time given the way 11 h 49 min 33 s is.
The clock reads 3 h 01 min 48 s
